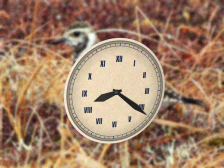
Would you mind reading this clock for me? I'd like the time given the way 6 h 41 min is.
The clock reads 8 h 21 min
